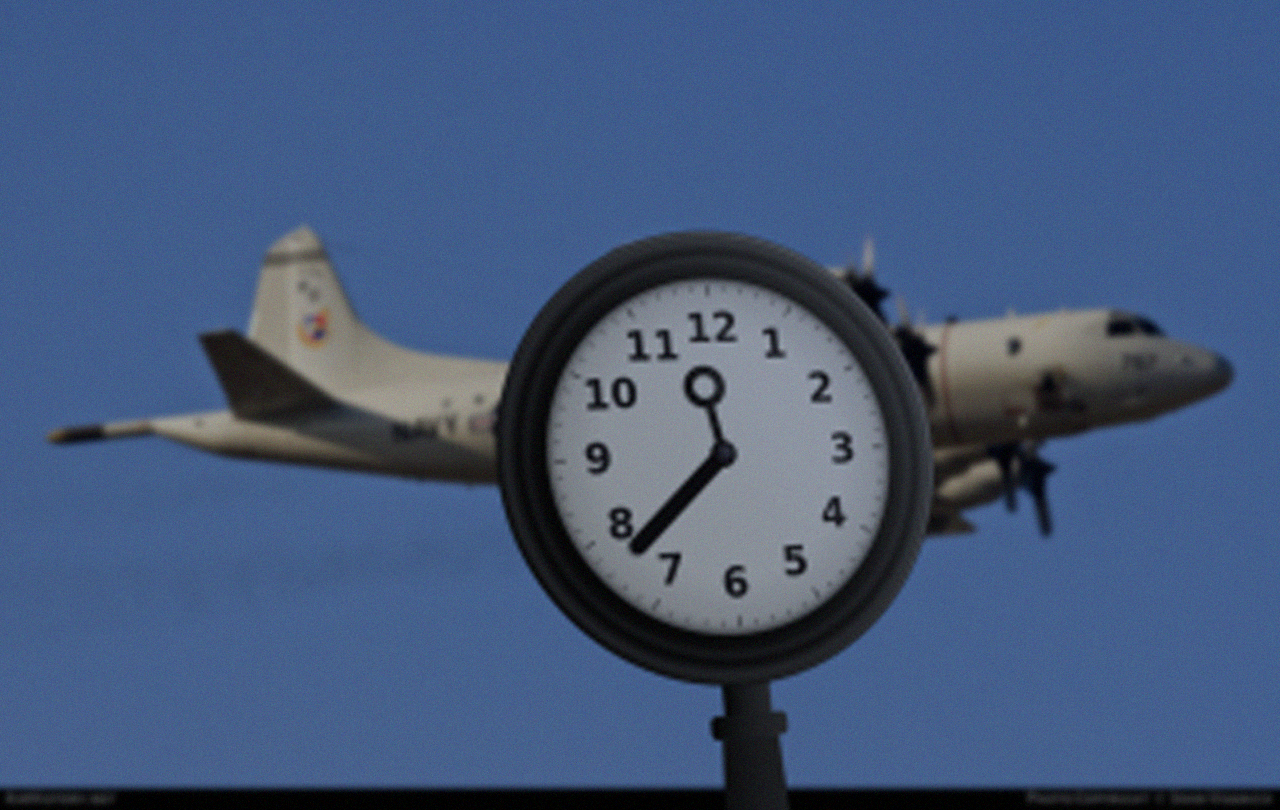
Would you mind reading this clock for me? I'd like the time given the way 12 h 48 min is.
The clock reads 11 h 38 min
